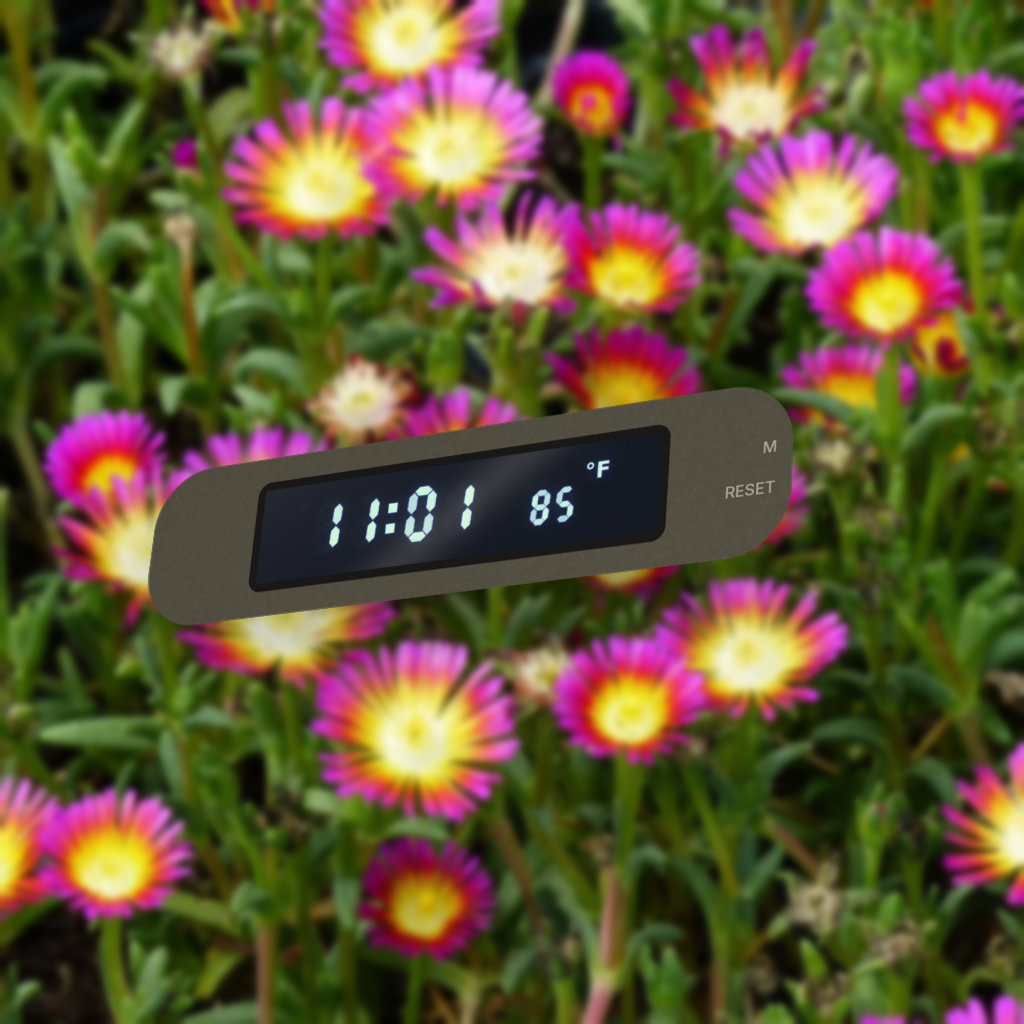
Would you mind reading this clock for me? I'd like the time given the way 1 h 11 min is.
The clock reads 11 h 01 min
